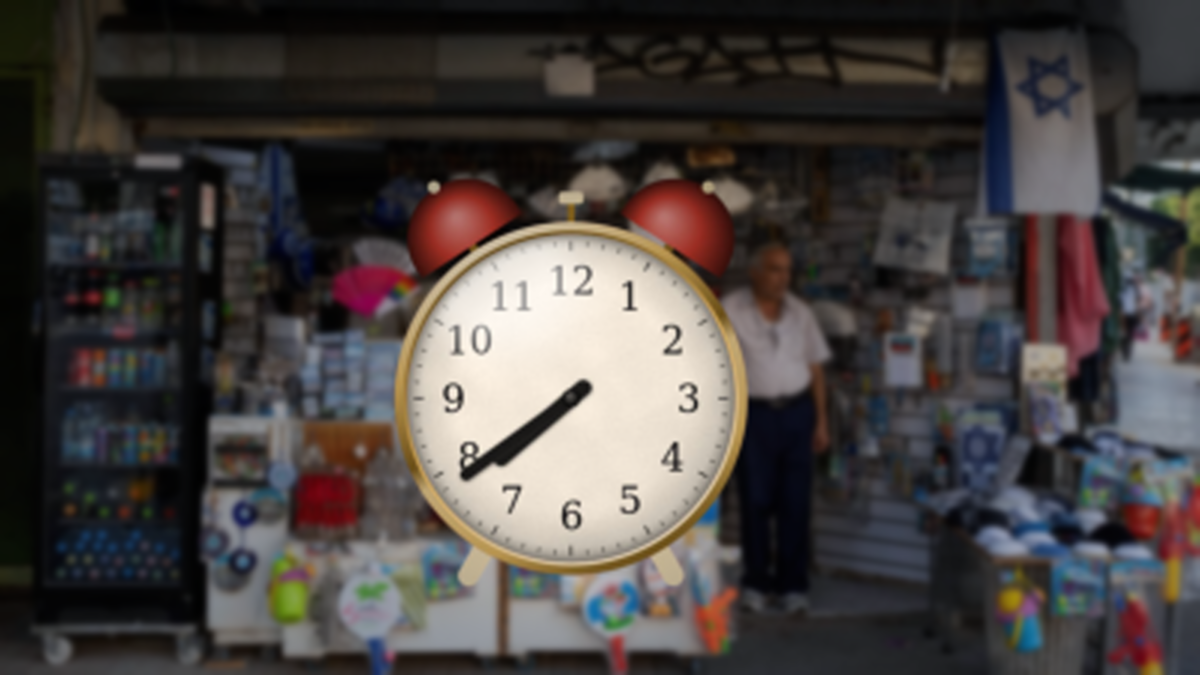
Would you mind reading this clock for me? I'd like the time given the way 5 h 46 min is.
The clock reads 7 h 39 min
